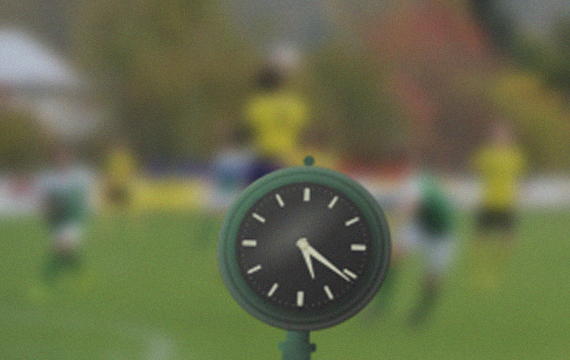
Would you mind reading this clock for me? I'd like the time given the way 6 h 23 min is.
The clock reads 5 h 21 min
